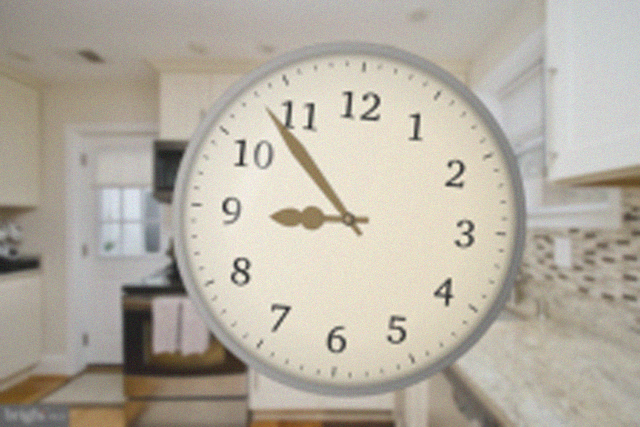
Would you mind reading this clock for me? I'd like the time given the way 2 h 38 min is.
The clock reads 8 h 53 min
